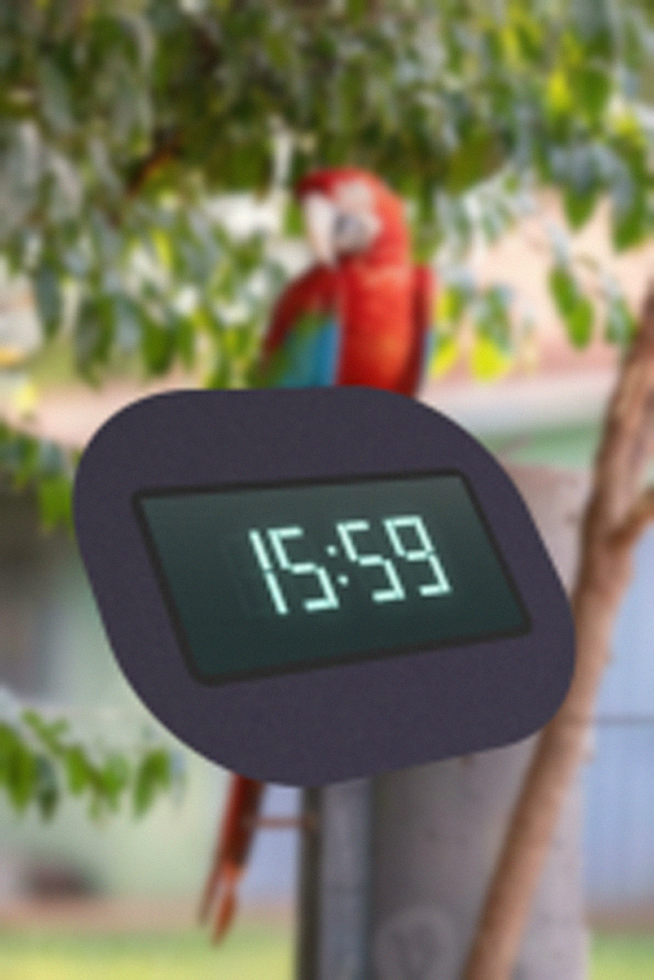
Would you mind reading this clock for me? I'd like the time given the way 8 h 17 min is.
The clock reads 15 h 59 min
